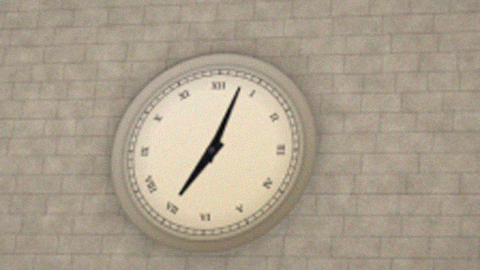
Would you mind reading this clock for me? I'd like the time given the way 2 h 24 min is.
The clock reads 7 h 03 min
